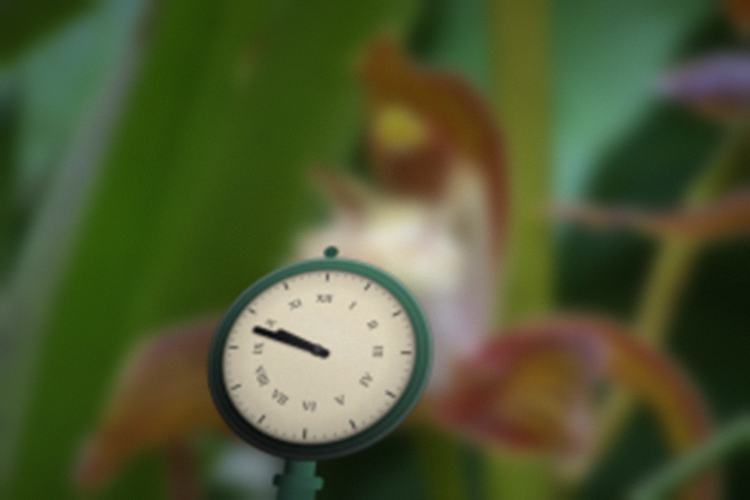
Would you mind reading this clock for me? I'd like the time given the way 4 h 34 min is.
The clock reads 9 h 48 min
